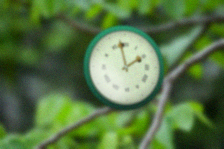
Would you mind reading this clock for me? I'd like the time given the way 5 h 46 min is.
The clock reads 1 h 58 min
